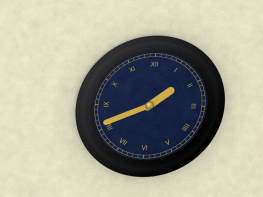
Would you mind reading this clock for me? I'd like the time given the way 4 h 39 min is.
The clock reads 1 h 41 min
